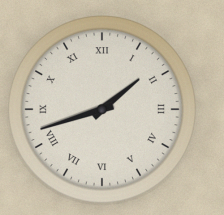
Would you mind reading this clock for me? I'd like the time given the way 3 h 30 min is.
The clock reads 1 h 42 min
